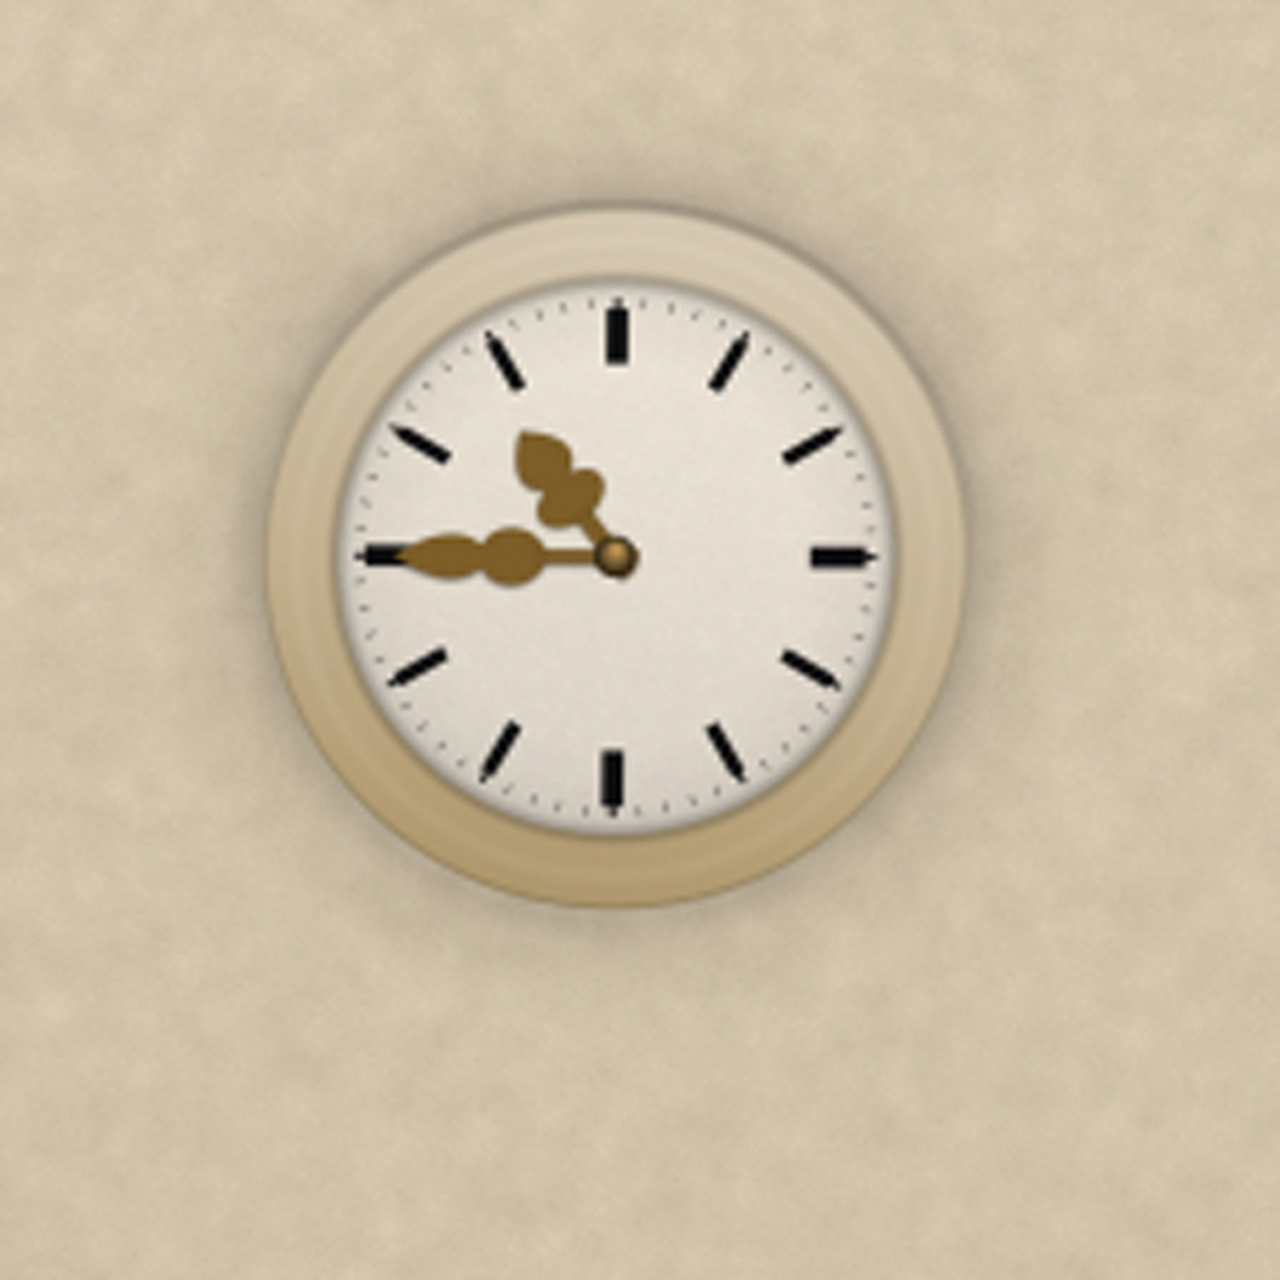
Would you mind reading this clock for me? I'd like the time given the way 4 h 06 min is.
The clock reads 10 h 45 min
